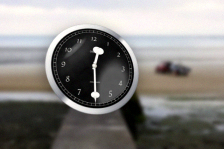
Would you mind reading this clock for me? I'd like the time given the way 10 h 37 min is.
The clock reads 12 h 30 min
